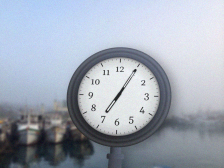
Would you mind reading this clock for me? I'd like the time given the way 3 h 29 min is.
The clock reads 7 h 05 min
